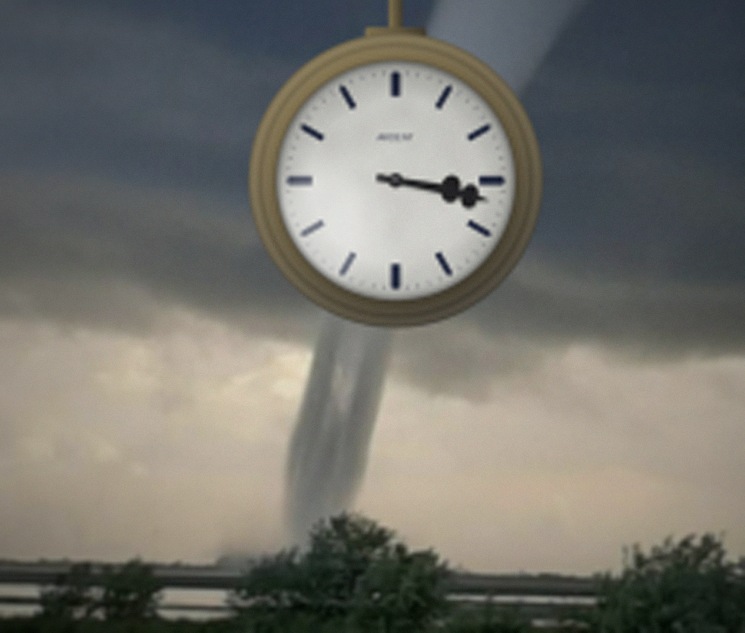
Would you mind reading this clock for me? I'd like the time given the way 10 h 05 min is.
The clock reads 3 h 17 min
